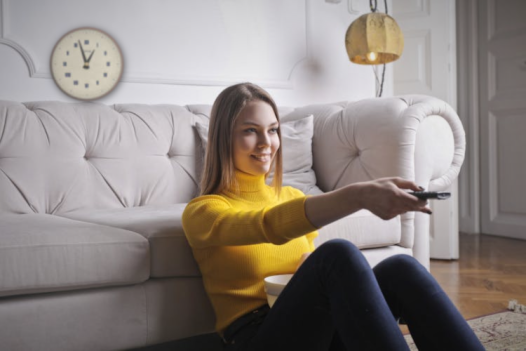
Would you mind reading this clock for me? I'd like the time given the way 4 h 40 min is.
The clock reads 12 h 57 min
